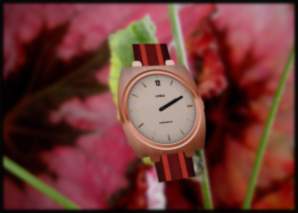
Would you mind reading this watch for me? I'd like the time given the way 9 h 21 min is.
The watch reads 2 h 11 min
